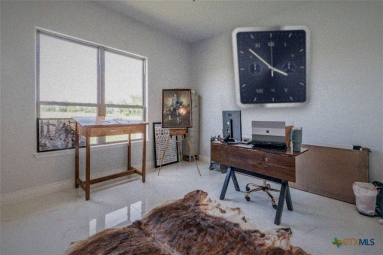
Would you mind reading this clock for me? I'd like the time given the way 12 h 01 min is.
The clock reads 3 h 52 min
